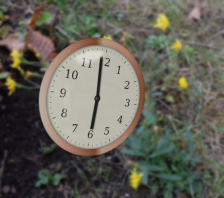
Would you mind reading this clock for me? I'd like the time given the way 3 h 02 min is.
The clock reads 5 h 59 min
